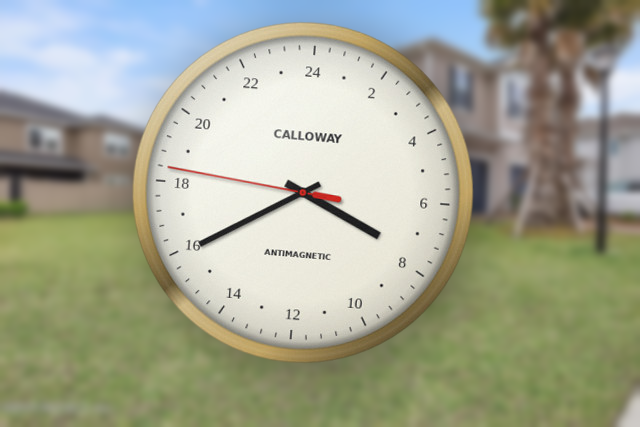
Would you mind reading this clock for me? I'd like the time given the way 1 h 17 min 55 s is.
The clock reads 7 h 39 min 46 s
